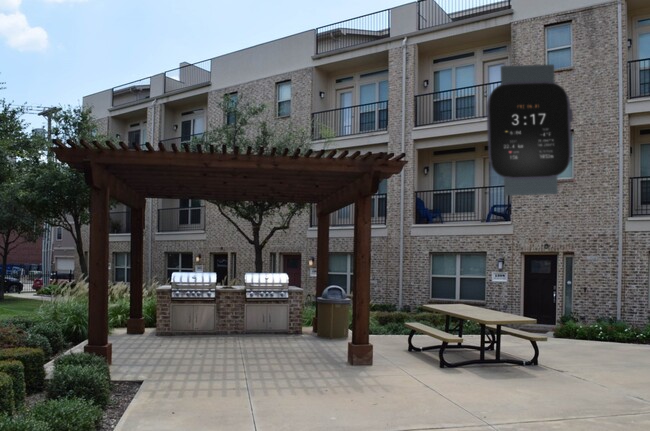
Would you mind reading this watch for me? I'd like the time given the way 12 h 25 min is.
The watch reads 3 h 17 min
